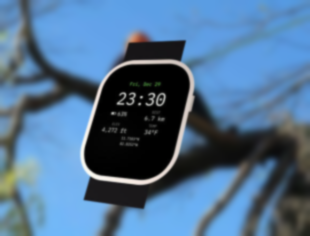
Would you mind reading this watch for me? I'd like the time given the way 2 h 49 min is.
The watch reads 23 h 30 min
